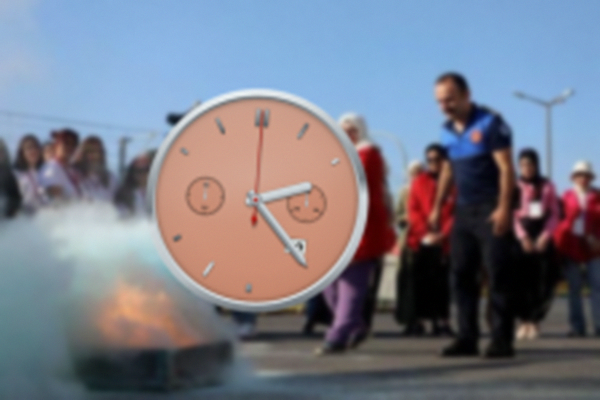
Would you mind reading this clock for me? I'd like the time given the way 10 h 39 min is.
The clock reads 2 h 23 min
